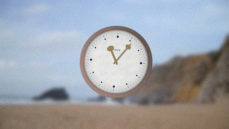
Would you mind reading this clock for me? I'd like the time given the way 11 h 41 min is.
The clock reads 11 h 06 min
